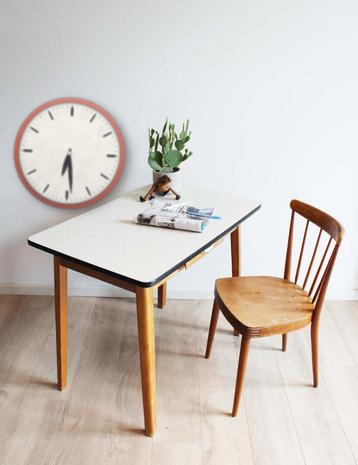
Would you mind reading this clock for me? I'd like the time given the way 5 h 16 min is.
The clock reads 6 h 29 min
